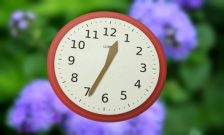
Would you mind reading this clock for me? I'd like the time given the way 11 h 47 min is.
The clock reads 12 h 34 min
